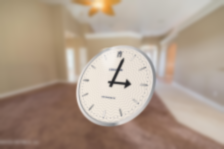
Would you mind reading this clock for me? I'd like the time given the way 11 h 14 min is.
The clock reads 3 h 02 min
